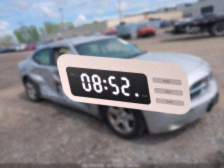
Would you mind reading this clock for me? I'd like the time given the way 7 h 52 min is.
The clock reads 8 h 52 min
